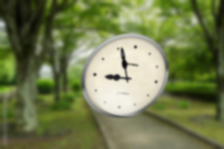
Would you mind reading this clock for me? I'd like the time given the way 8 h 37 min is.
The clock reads 8 h 56 min
